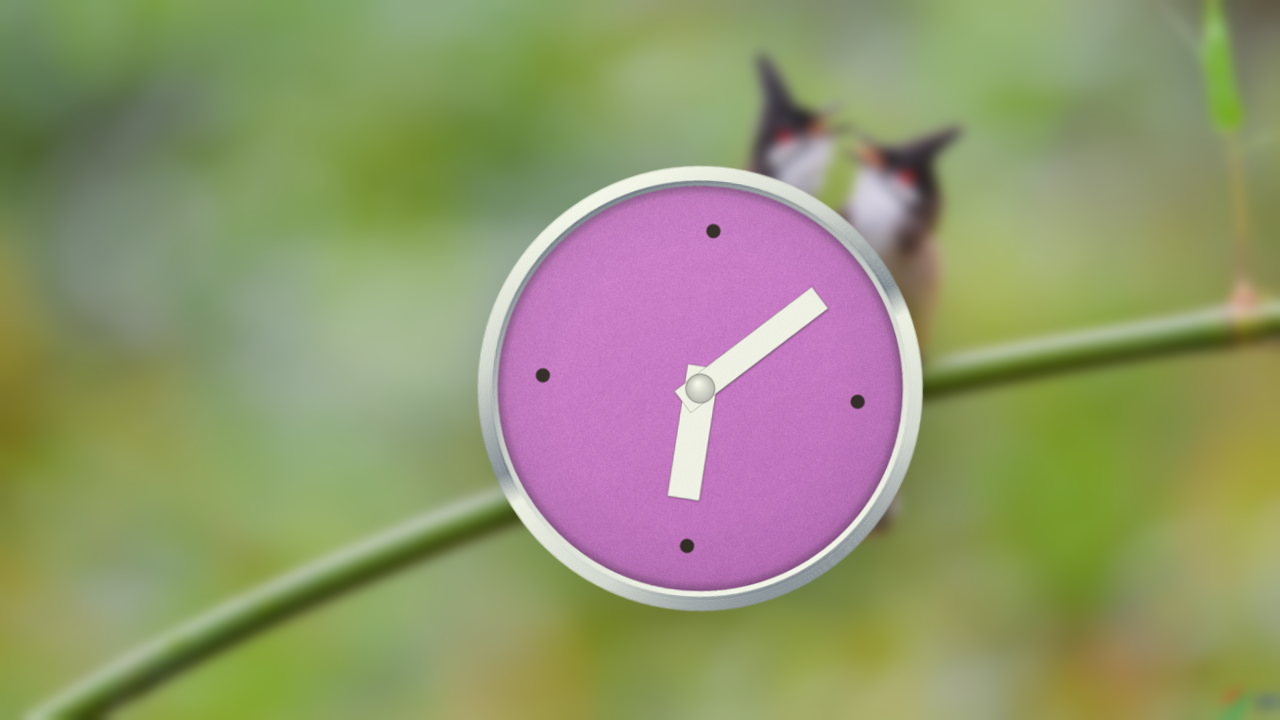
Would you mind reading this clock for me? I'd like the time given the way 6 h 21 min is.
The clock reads 6 h 08 min
